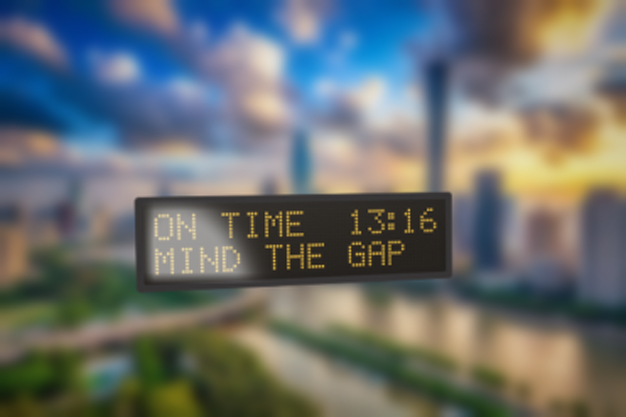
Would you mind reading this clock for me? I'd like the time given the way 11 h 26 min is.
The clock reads 13 h 16 min
